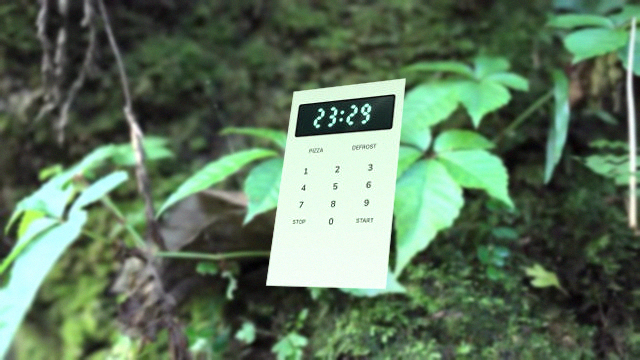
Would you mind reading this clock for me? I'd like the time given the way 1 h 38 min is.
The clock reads 23 h 29 min
